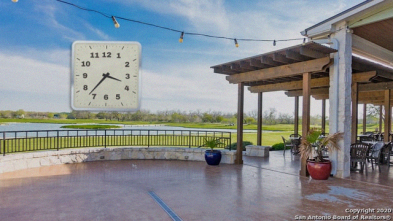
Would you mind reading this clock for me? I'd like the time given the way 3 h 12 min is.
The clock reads 3 h 37 min
